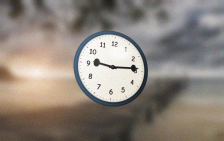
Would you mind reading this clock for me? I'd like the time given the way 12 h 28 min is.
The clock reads 9 h 14 min
